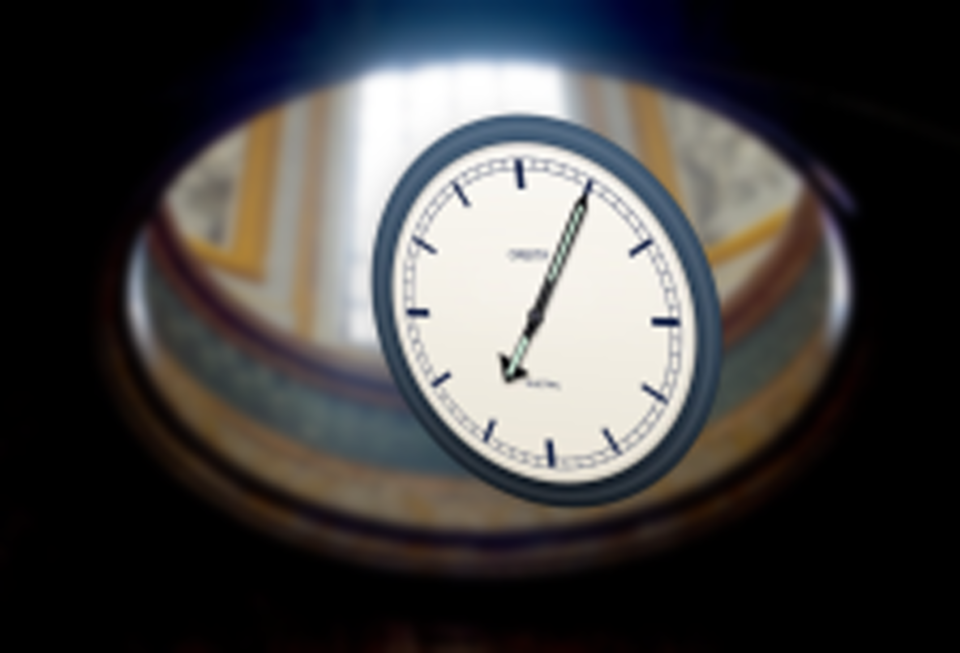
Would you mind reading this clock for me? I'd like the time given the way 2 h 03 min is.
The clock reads 7 h 05 min
